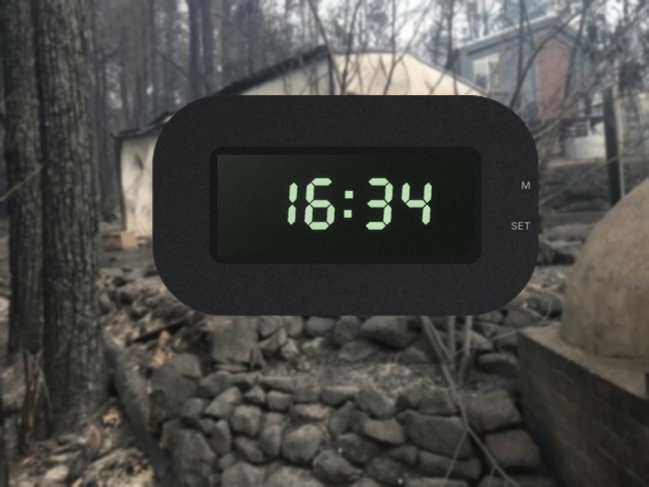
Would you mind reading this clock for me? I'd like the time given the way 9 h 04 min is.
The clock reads 16 h 34 min
